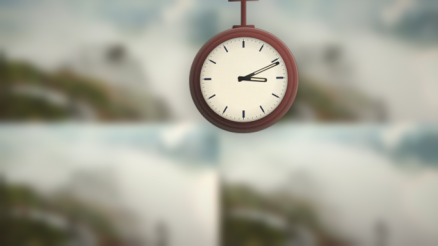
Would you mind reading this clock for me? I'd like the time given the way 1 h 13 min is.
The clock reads 3 h 11 min
